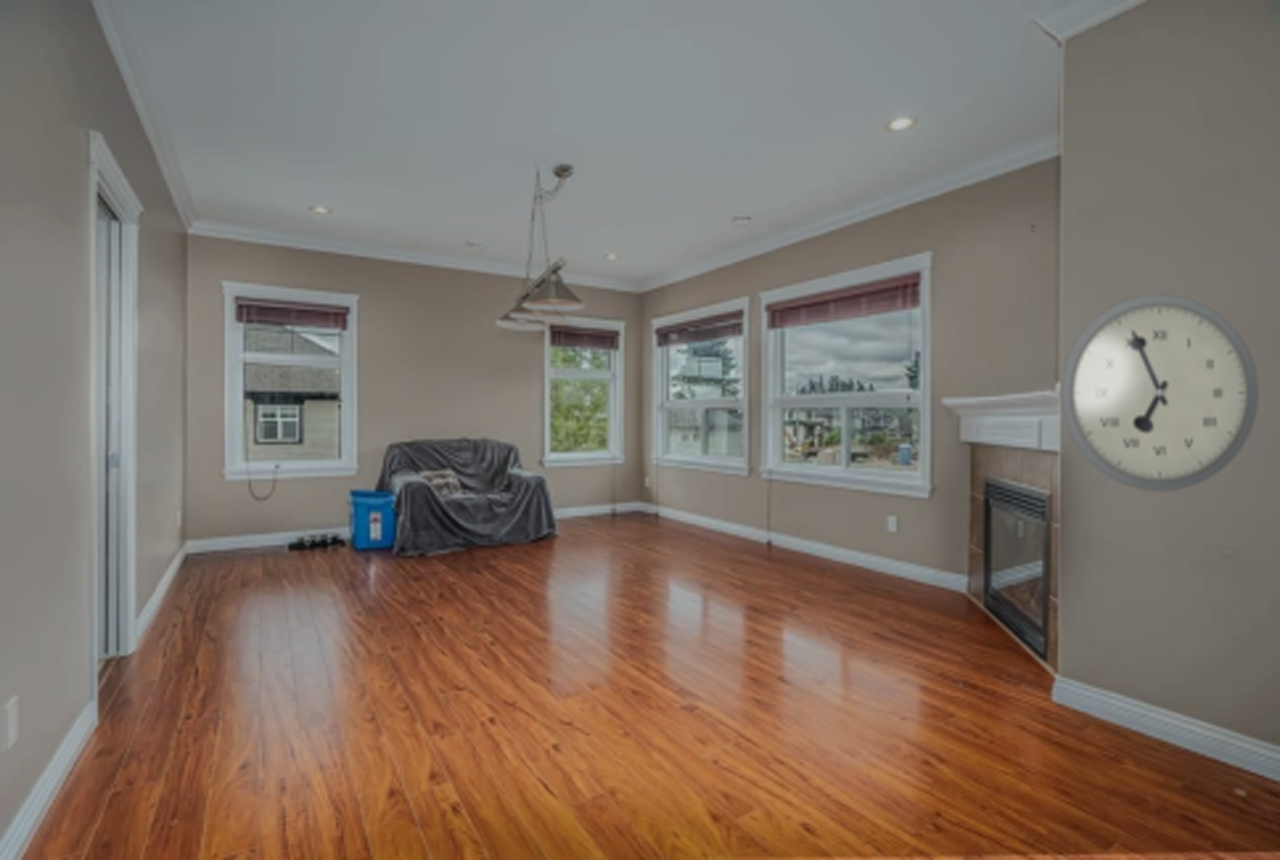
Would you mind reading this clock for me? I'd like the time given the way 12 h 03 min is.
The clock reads 6 h 56 min
